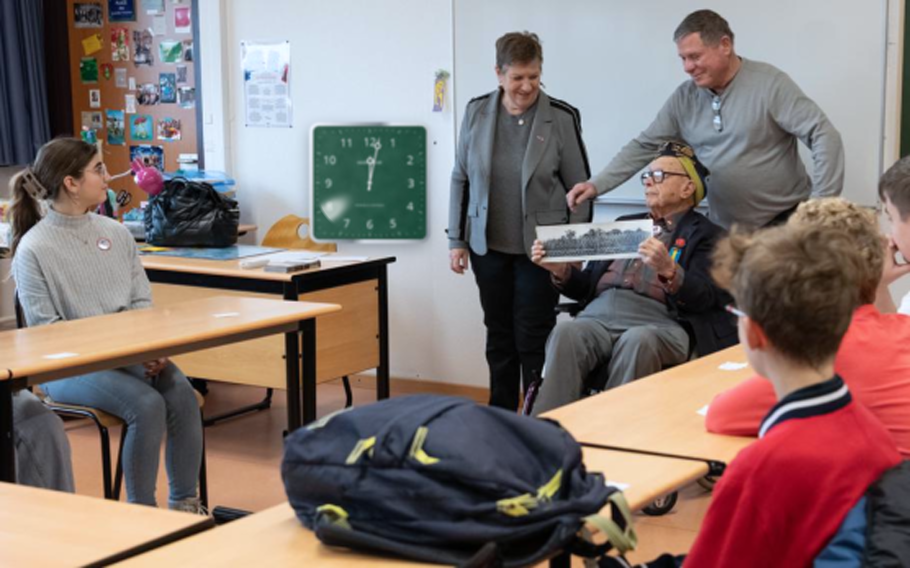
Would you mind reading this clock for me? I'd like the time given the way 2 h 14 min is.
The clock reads 12 h 02 min
